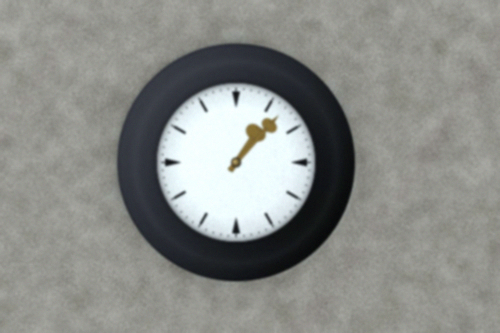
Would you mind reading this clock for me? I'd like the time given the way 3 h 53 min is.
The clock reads 1 h 07 min
